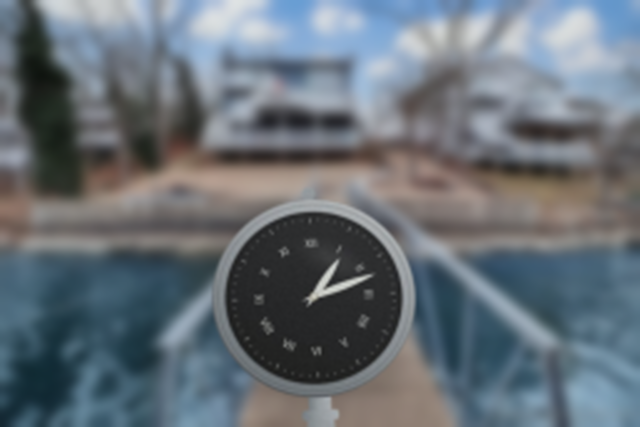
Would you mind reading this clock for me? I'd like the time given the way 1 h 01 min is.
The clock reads 1 h 12 min
